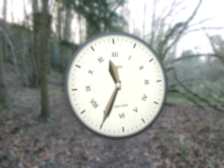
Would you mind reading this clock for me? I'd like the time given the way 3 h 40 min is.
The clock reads 11 h 35 min
